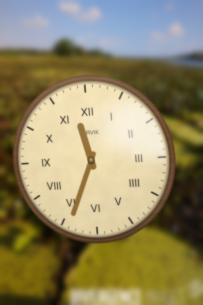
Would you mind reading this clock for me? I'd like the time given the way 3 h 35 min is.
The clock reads 11 h 34 min
